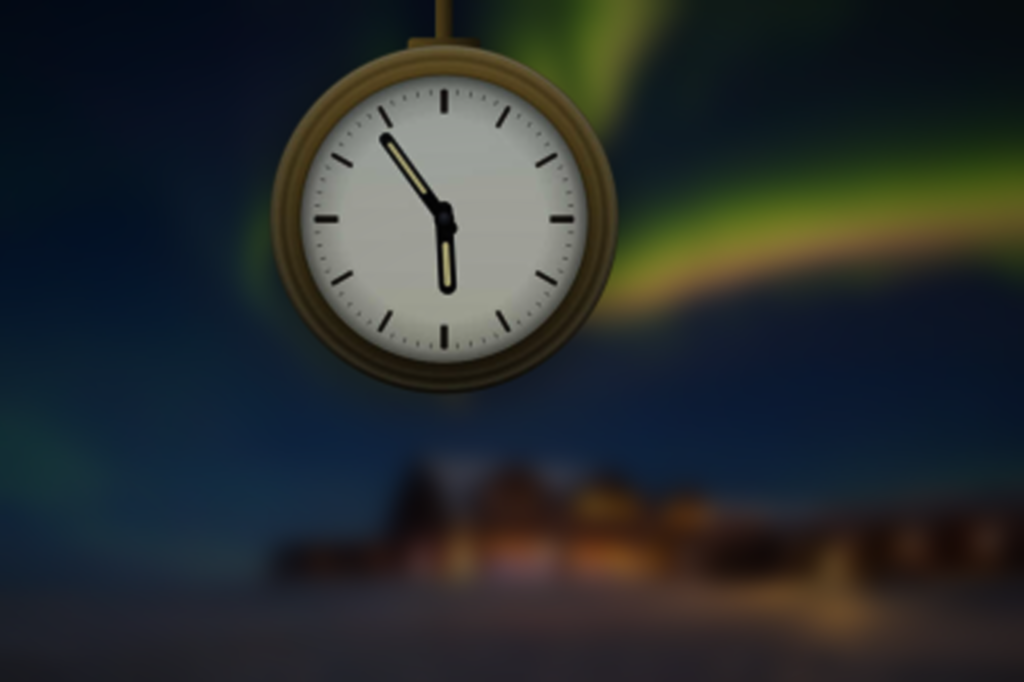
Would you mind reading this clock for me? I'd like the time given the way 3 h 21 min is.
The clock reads 5 h 54 min
